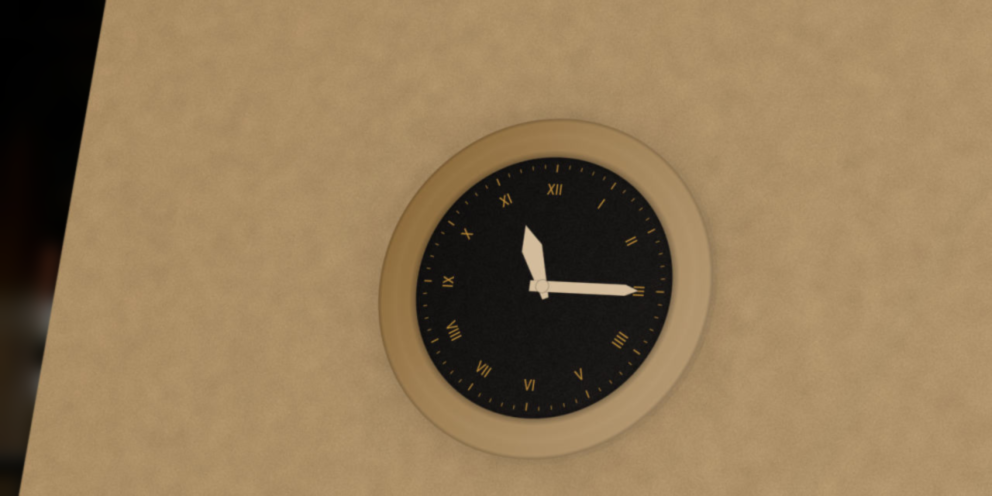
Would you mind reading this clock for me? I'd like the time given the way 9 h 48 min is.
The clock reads 11 h 15 min
